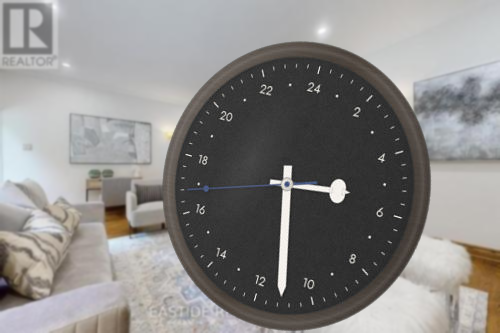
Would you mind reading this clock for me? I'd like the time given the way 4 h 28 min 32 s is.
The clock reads 5 h 27 min 42 s
